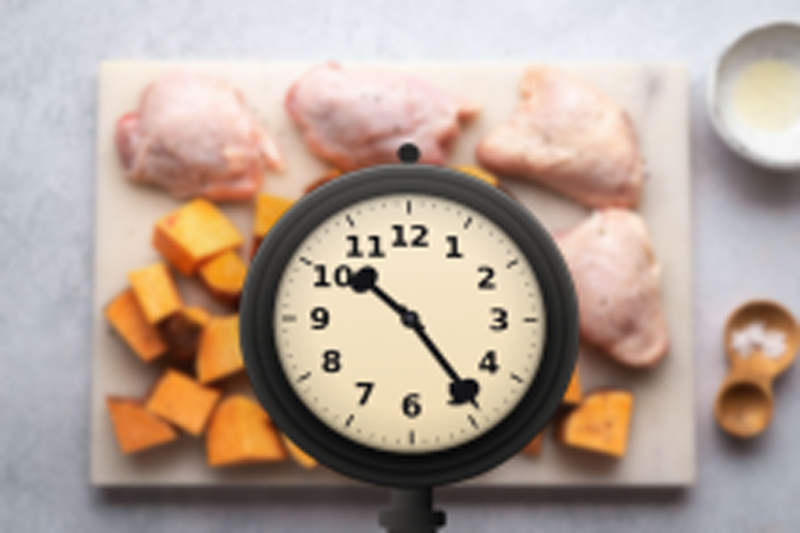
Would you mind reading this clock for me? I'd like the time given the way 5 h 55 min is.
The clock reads 10 h 24 min
